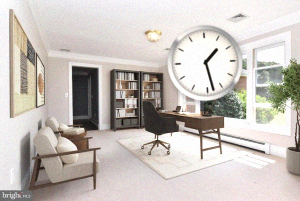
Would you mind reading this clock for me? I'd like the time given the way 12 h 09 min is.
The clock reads 1 h 28 min
